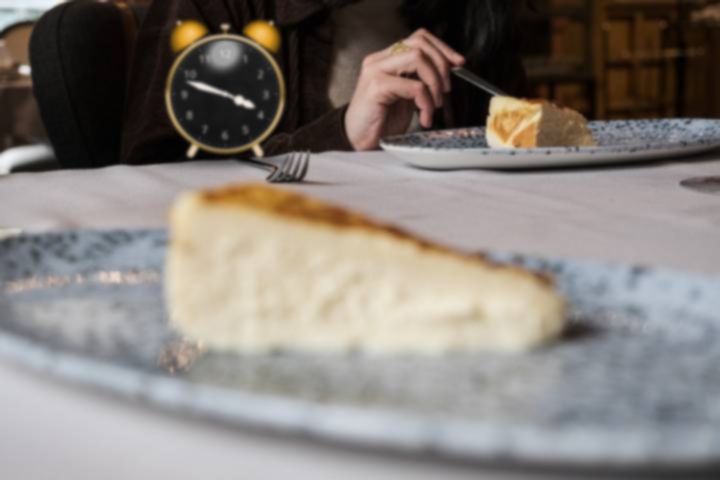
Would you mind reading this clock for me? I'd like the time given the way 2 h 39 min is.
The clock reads 3 h 48 min
